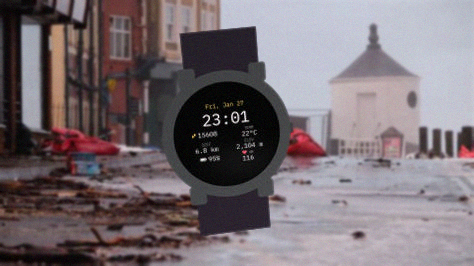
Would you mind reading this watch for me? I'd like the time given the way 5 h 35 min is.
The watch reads 23 h 01 min
